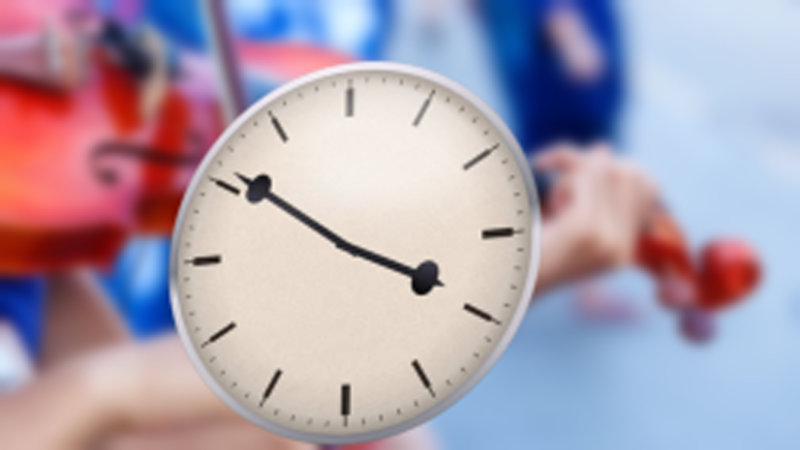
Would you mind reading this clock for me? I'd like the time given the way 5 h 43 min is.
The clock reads 3 h 51 min
